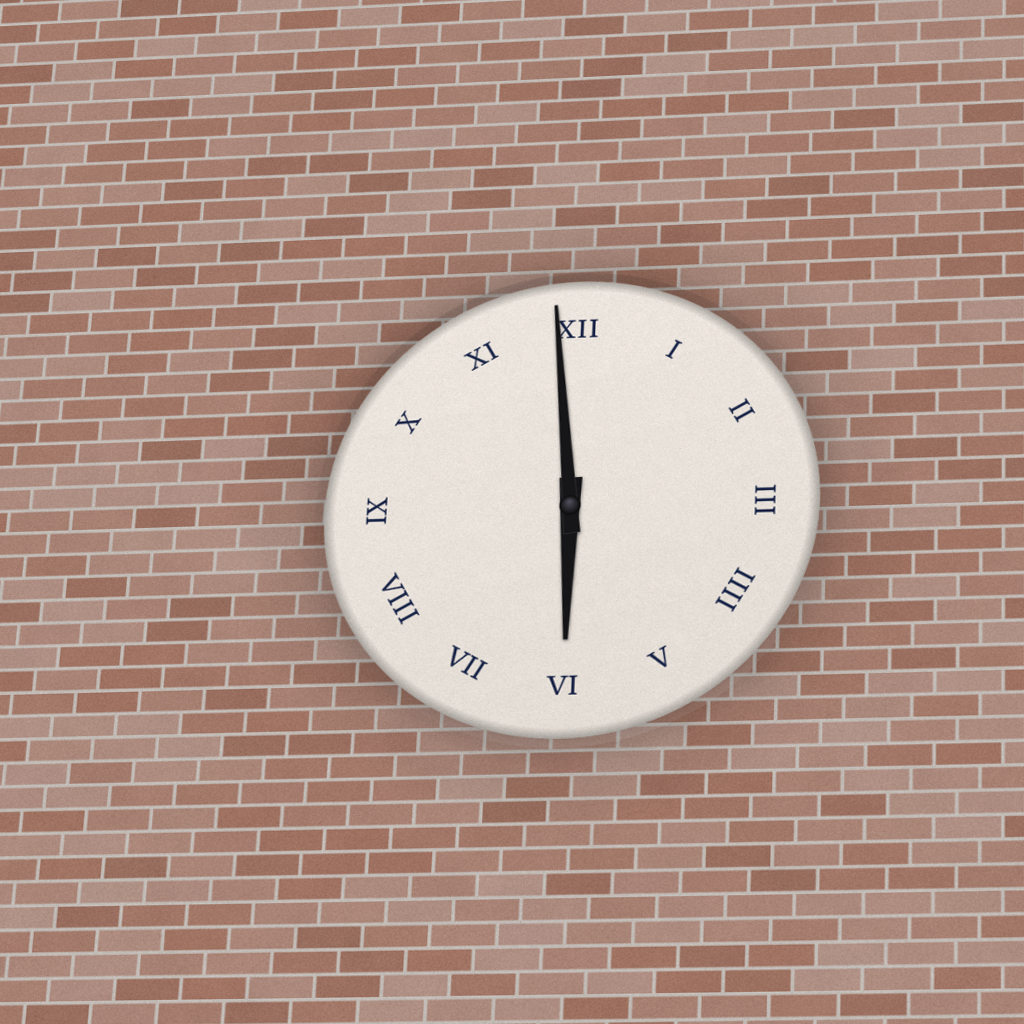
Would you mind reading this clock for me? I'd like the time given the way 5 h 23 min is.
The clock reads 5 h 59 min
